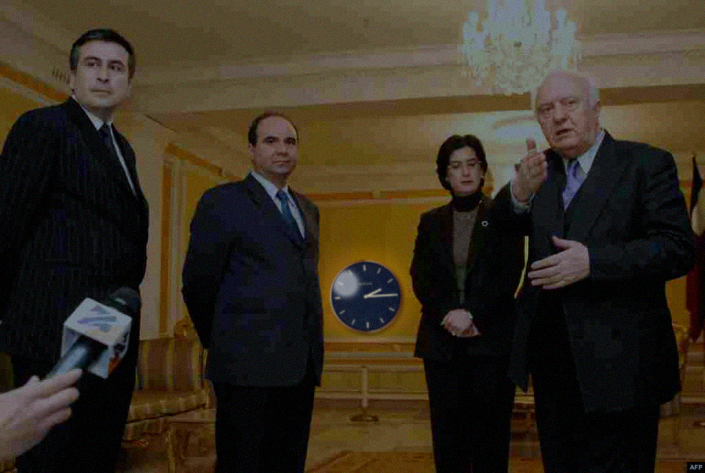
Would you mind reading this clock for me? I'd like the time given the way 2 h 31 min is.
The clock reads 2 h 15 min
